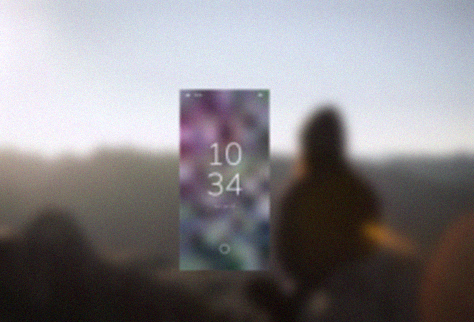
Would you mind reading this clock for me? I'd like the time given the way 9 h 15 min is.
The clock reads 10 h 34 min
